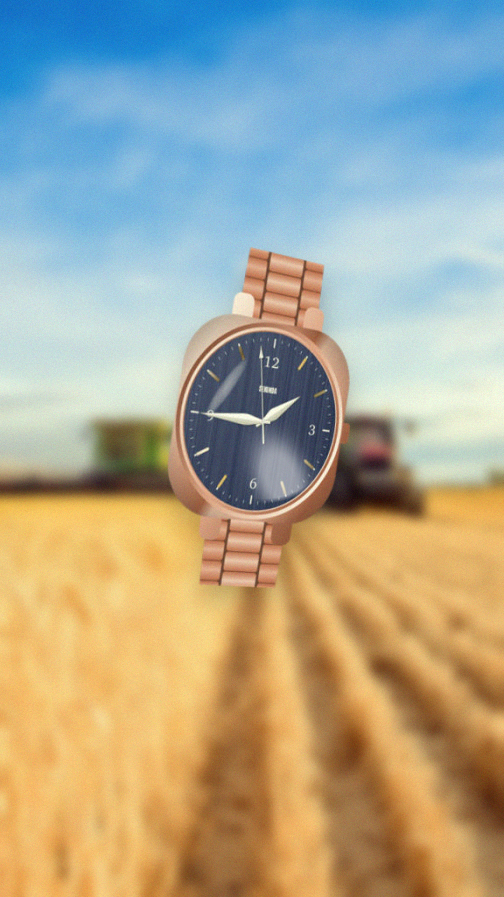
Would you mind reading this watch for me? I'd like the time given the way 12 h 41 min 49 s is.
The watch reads 1 h 44 min 58 s
